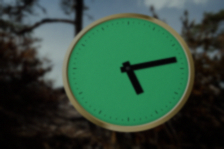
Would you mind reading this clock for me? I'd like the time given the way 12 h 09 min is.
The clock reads 5 h 13 min
